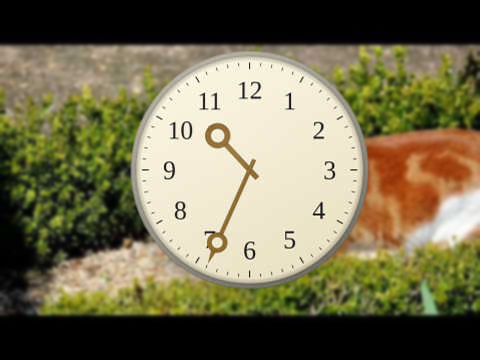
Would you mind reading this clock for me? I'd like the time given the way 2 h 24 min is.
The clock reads 10 h 34 min
